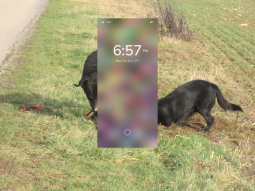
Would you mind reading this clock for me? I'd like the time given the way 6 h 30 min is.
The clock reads 6 h 57 min
